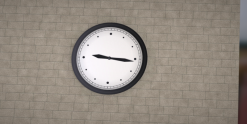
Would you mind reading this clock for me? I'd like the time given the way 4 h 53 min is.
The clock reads 9 h 16 min
